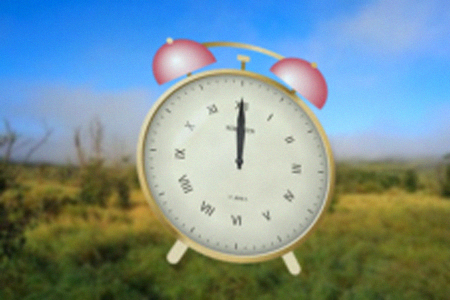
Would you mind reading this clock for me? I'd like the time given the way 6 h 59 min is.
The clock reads 12 h 00 min
